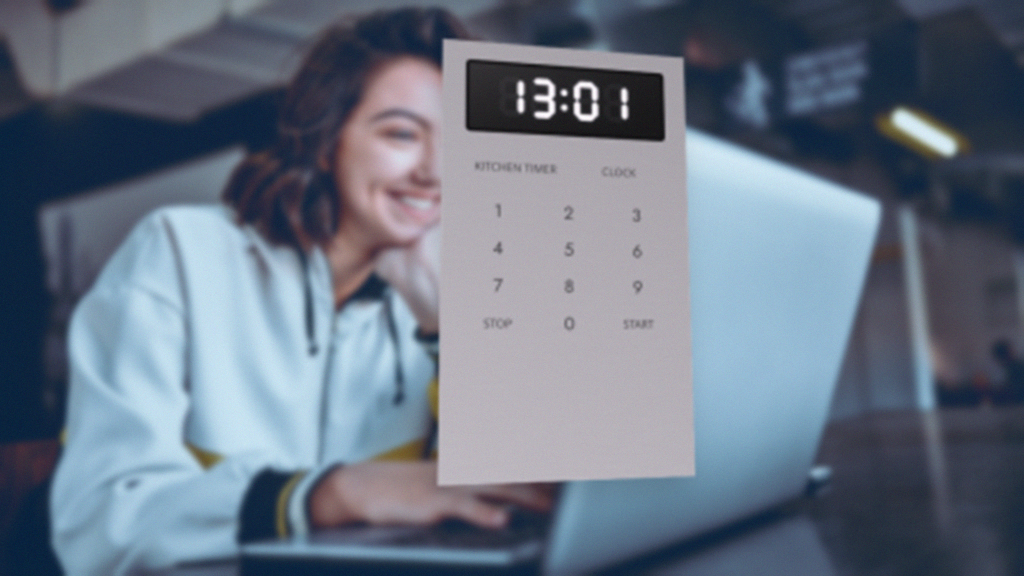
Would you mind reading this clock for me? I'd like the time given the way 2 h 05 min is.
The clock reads 13 h 01 min
